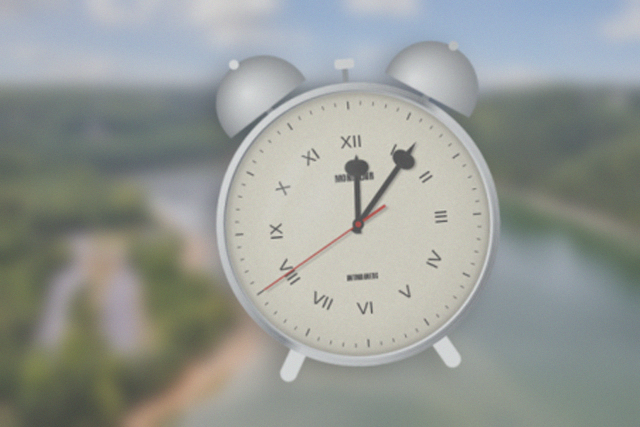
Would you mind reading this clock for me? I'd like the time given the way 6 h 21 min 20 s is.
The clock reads 12 h 06 min 40 s
